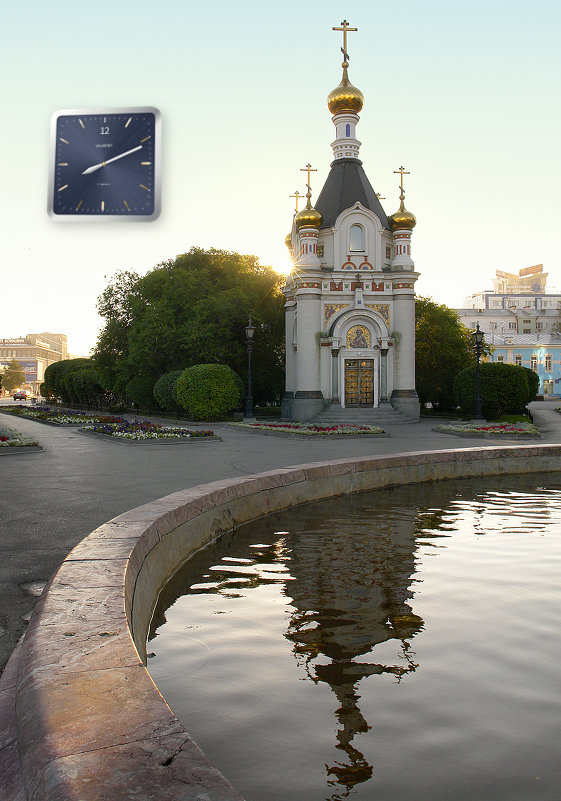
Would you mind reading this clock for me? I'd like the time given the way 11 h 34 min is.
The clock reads 8 h 11 min
